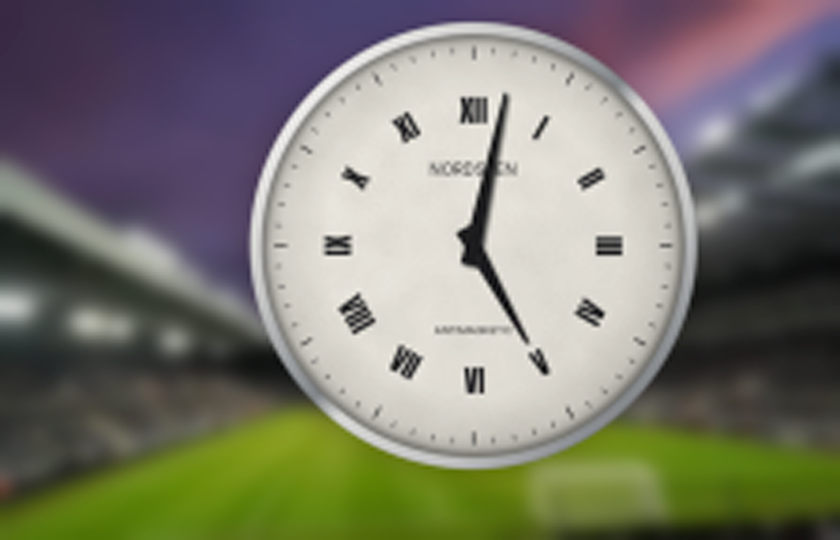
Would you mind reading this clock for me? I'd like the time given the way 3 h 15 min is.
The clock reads 5 h 02 min
